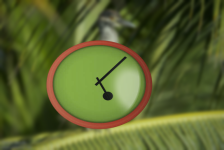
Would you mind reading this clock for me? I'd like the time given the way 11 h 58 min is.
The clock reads 5 h 07 min
